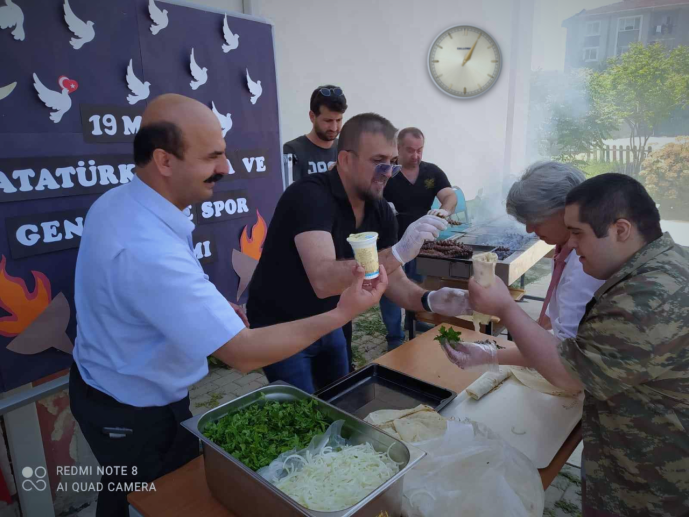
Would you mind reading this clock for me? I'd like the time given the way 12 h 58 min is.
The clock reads 1 h 05 min
